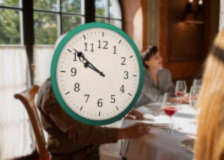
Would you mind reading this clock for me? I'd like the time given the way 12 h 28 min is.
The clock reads 9 h 51 min
